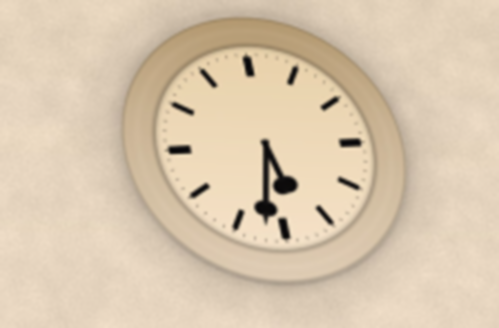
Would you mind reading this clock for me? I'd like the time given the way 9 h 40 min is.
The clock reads 5 h 32 min
